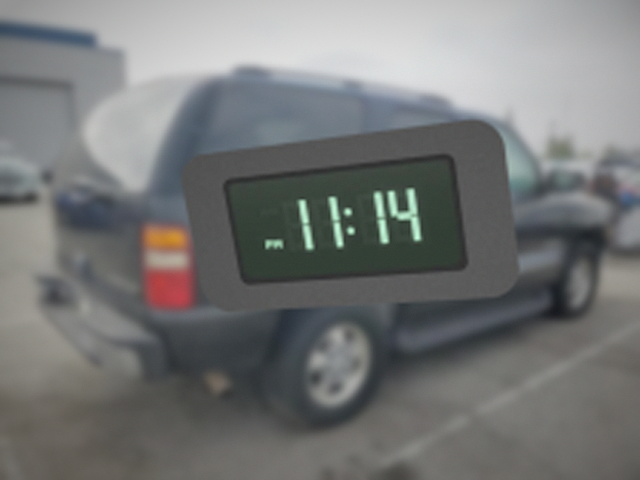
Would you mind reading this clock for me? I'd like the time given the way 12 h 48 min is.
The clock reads 11 h 14 min
